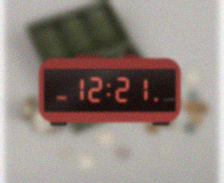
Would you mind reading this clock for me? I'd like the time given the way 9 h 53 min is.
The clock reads 12 h 21 min
